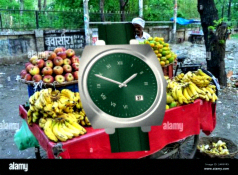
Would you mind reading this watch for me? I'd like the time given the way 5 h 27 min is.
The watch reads 1 h 49 min
